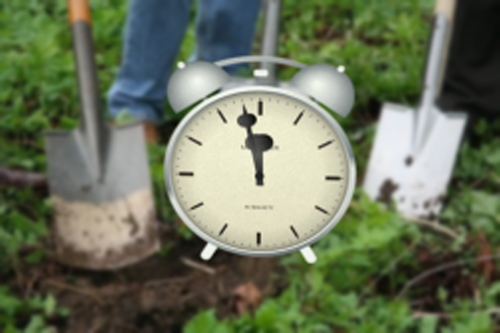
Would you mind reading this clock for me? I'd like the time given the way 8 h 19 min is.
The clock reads 11 h 58 min
